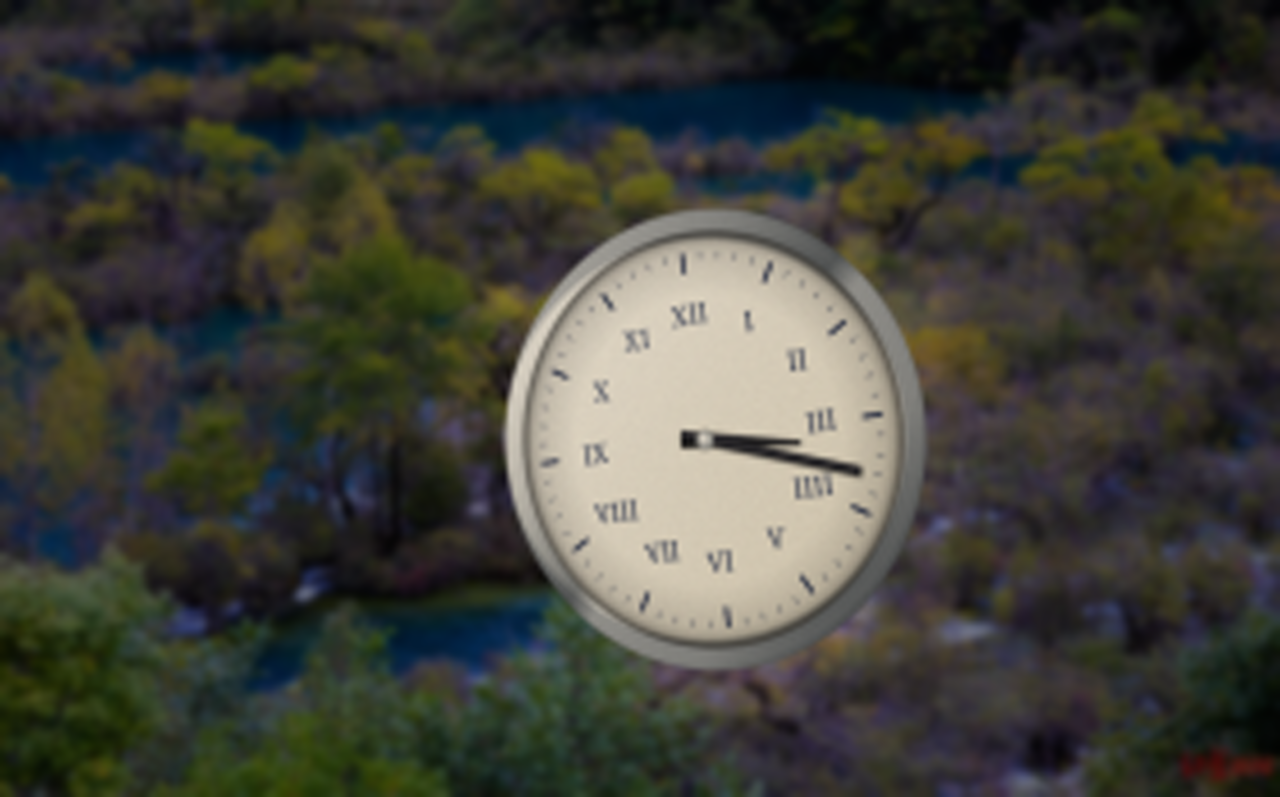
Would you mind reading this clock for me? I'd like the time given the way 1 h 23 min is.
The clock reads 3 h 18 min
